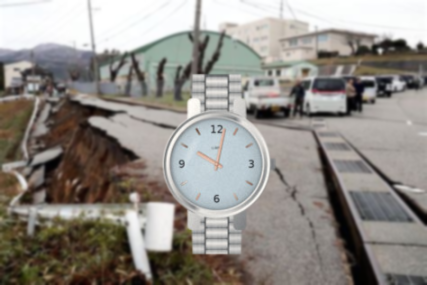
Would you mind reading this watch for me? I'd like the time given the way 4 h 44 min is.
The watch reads 10 h 02 min
